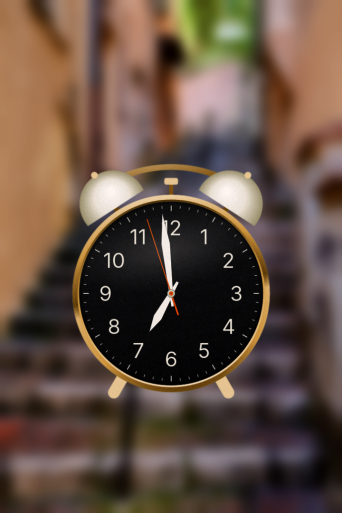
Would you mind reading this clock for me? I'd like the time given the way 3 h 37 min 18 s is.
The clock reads 6 h 58 min 57 s
